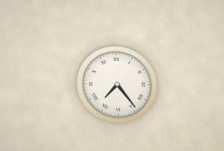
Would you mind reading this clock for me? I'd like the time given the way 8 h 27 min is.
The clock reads 7 h 24 min
